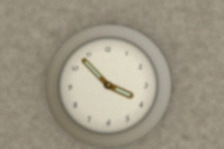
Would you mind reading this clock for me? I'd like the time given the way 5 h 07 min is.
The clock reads 3 h 53 min
